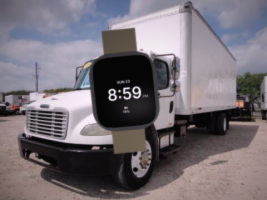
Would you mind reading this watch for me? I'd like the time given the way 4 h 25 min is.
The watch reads 8 h 59 min
